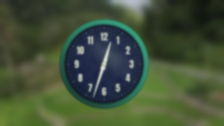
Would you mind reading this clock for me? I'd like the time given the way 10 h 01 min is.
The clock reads 12 h 33 min
